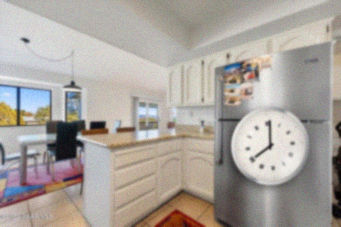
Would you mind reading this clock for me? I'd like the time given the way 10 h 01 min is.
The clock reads 8 h 01 min
